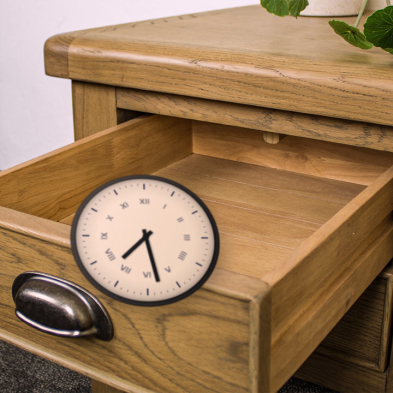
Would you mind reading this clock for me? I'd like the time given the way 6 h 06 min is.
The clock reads 7 h 28 min
